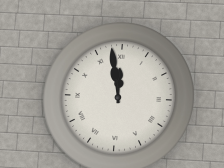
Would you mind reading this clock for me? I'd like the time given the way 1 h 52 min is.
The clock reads 11 h 58 min
